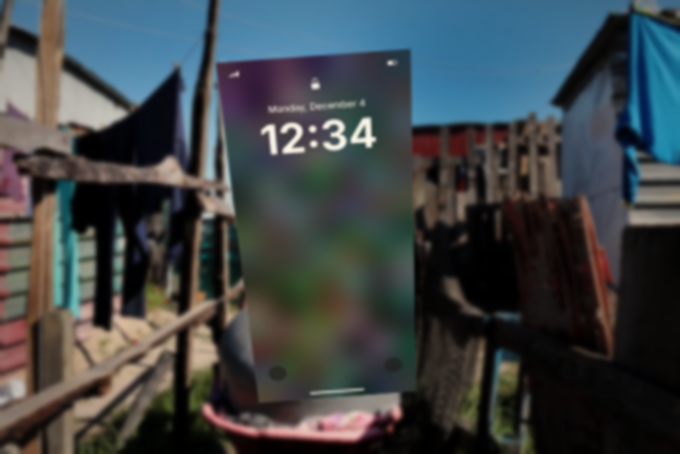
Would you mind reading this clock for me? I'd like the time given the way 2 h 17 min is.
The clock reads 12 h 34 min
